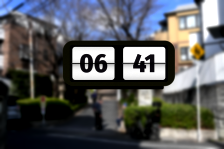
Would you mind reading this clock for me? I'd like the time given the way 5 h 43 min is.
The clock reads 6 h 41 min
